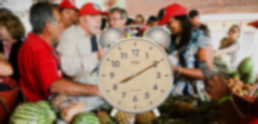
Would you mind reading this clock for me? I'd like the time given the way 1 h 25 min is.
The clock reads 8 h 10 min
